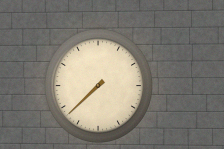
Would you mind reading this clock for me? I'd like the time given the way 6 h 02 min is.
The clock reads 7 h 38 min
